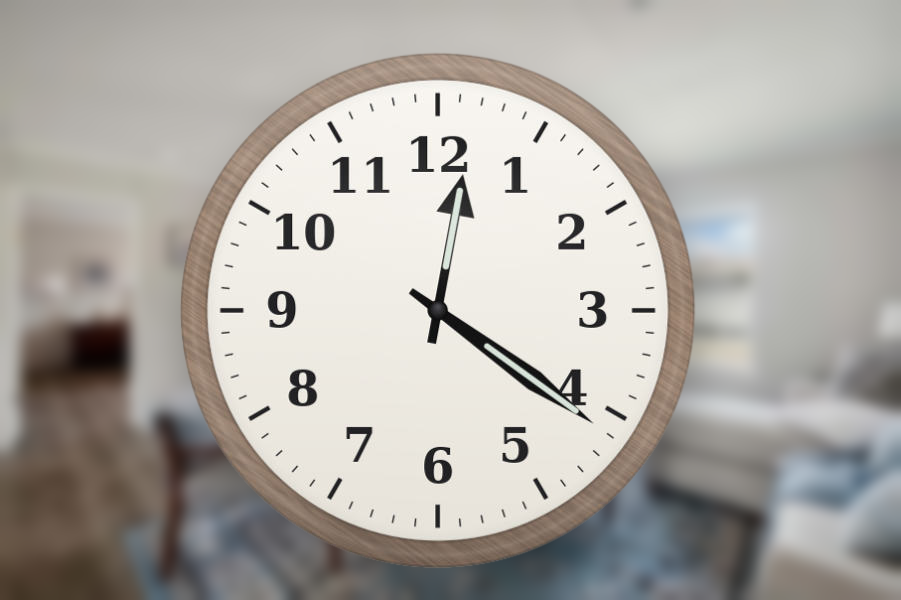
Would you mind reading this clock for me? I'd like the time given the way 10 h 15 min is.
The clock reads 12 h 21 min
